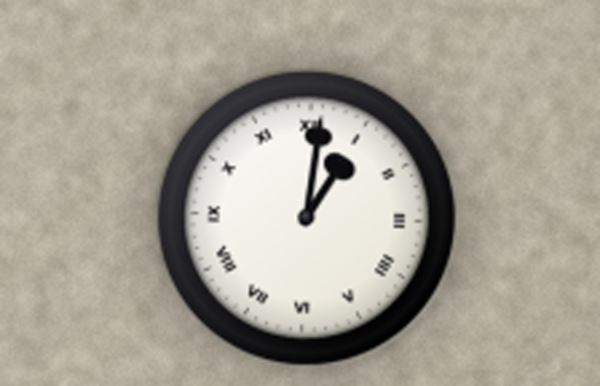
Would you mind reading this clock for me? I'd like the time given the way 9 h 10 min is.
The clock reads 1 h 01 min
